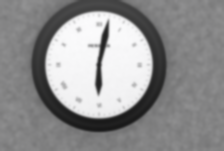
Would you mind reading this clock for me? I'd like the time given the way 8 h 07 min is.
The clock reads 6 h 02 min
